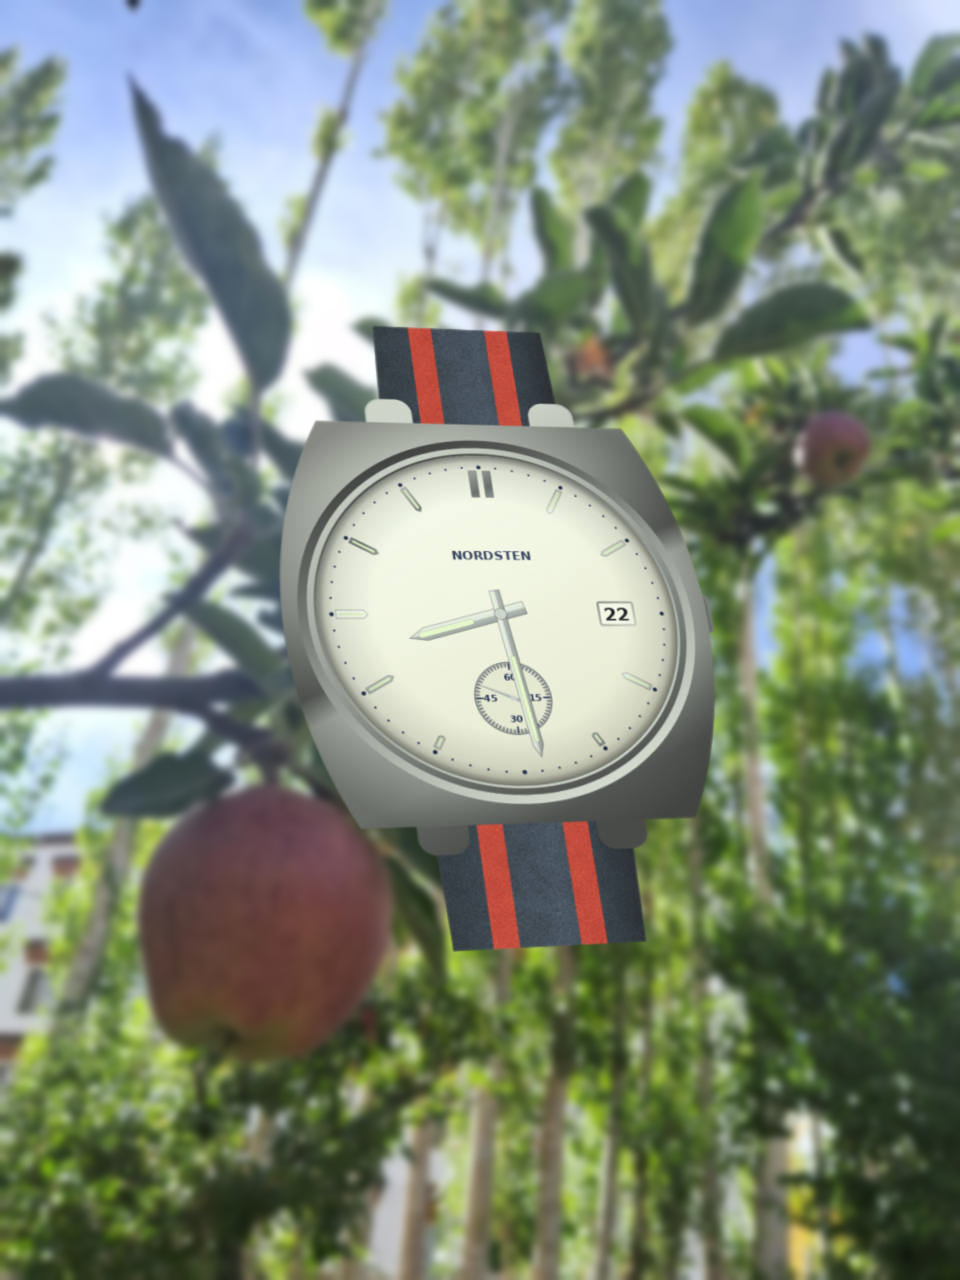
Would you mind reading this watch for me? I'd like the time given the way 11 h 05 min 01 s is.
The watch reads 8 h 28 min 49 s
